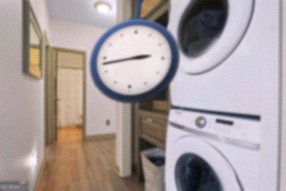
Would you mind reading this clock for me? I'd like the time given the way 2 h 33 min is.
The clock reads 2 h 43 min
